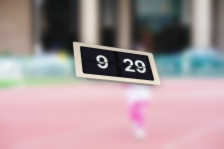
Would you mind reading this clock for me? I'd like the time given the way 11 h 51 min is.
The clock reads 9 h 29 min
